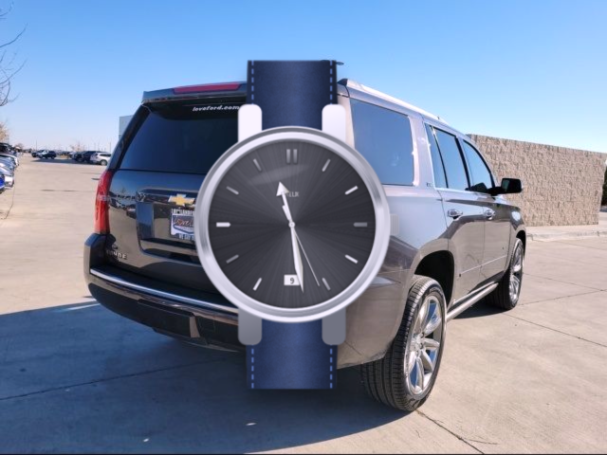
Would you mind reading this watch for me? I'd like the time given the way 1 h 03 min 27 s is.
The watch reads 11 h 28 min 26 s
